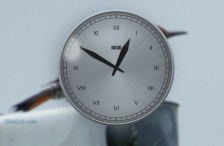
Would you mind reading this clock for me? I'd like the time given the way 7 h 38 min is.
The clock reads 12 h 50 min
